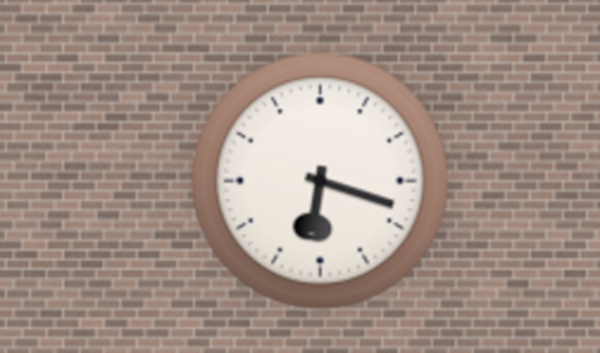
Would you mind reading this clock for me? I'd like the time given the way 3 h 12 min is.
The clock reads 6 h 18 min
